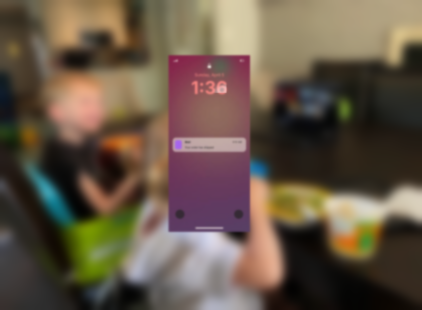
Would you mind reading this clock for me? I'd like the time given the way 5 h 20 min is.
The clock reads 1 h 36 min
